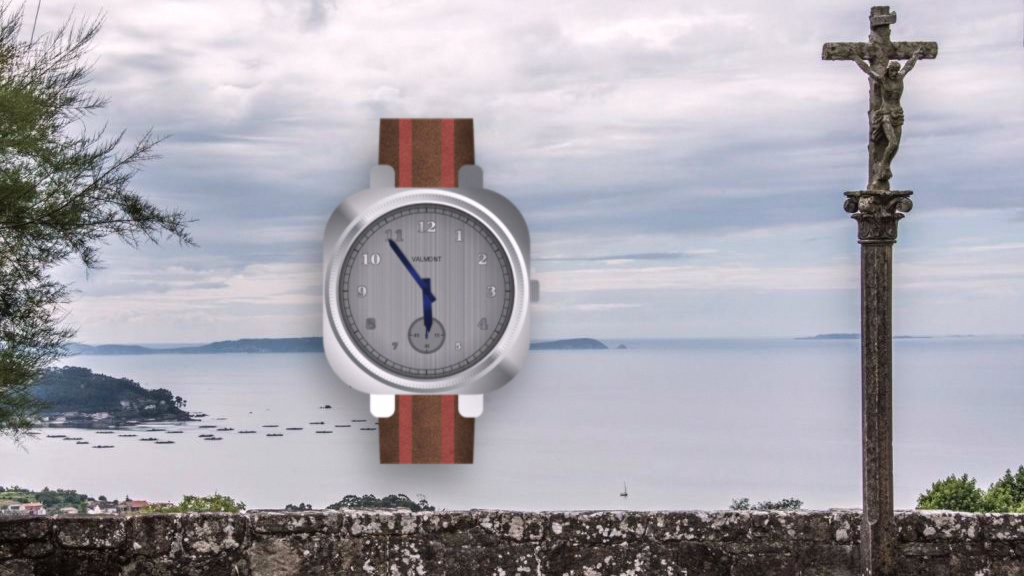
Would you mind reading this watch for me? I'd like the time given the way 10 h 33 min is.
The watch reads 5 h 54 min
